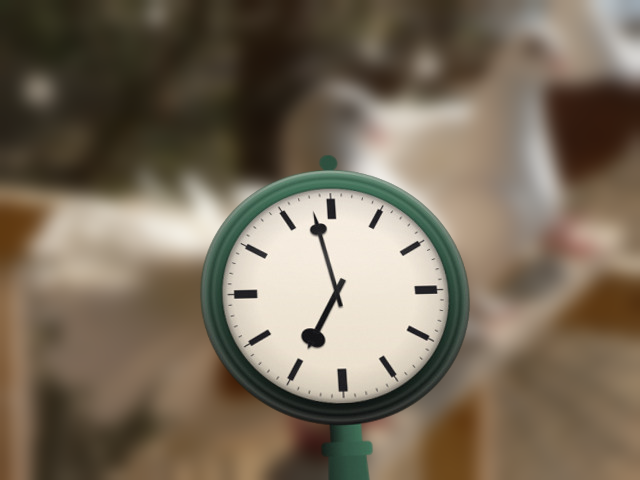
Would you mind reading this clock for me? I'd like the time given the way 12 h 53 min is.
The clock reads 6 h 58 min
